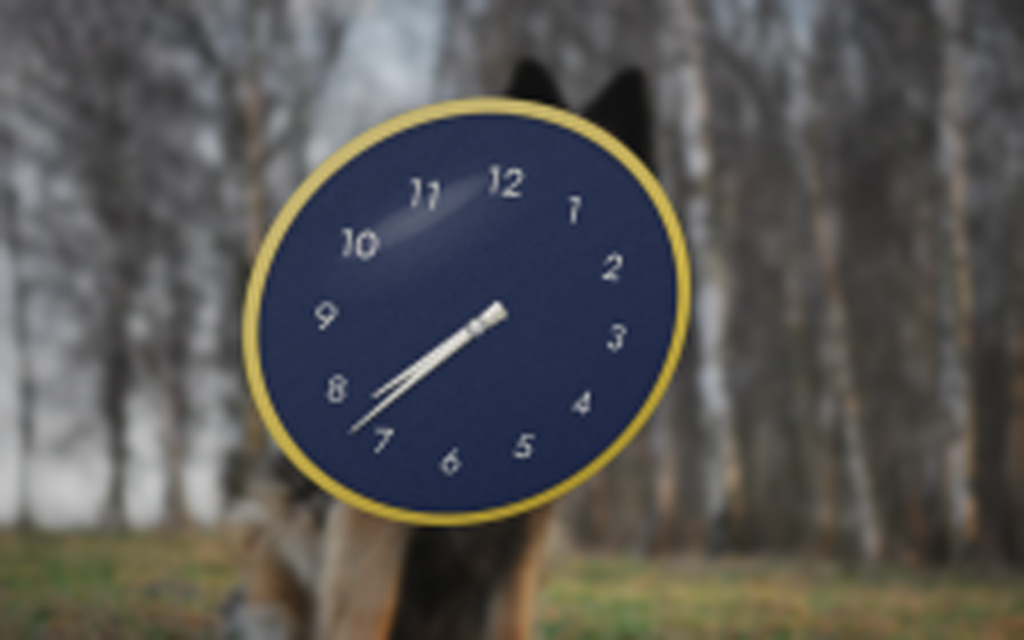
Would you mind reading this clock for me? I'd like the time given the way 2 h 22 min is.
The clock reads 7 h 37 min
